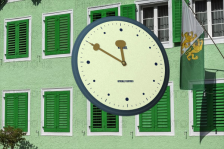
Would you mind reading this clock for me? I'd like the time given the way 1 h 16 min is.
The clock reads 11 h 50 min
